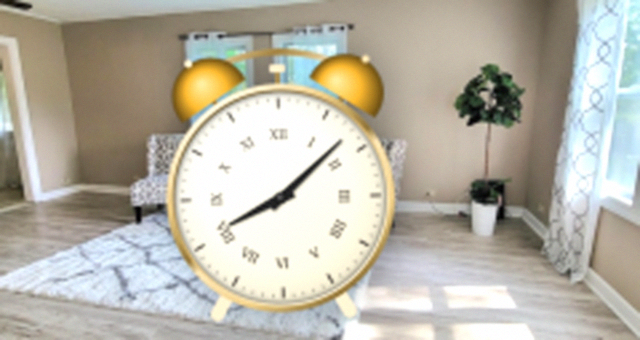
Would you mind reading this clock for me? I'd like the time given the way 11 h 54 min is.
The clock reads 8 h 08 min
